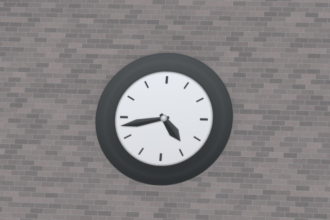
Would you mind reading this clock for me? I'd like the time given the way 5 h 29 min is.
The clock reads 4 h 43 min
